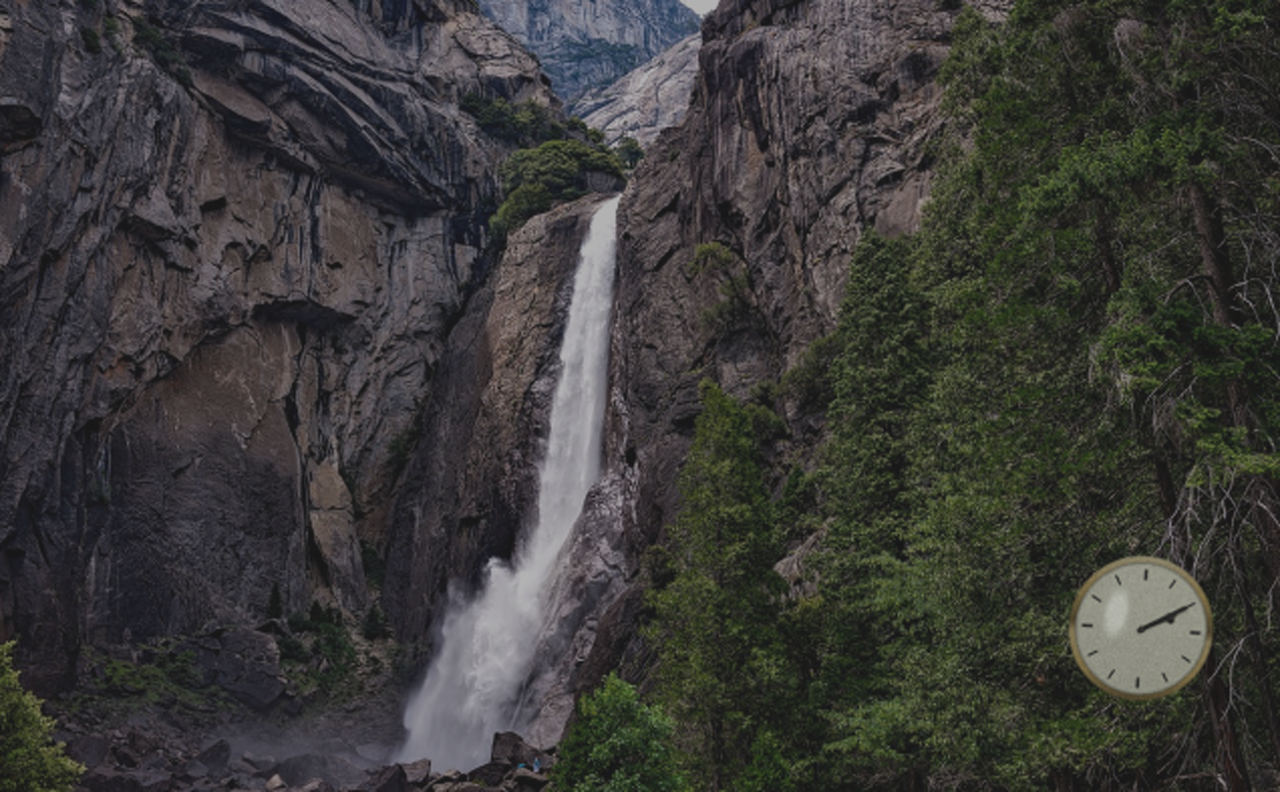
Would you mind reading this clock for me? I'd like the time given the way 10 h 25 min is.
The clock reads 2 h 10 min
